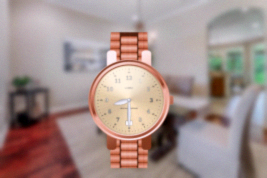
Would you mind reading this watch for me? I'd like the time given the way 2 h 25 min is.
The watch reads 8 h 30 min
